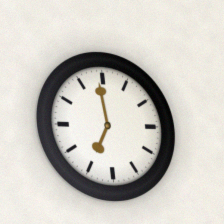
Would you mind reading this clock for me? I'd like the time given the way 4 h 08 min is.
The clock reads 6 h 59 min
